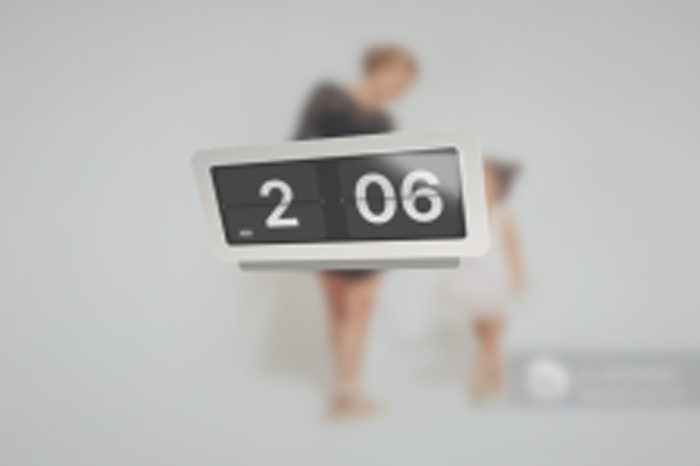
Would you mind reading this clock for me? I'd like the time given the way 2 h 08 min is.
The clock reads 2 h 06 min
